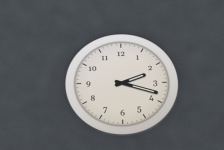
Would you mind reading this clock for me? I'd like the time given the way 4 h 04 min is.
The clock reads 2 h 18 min
